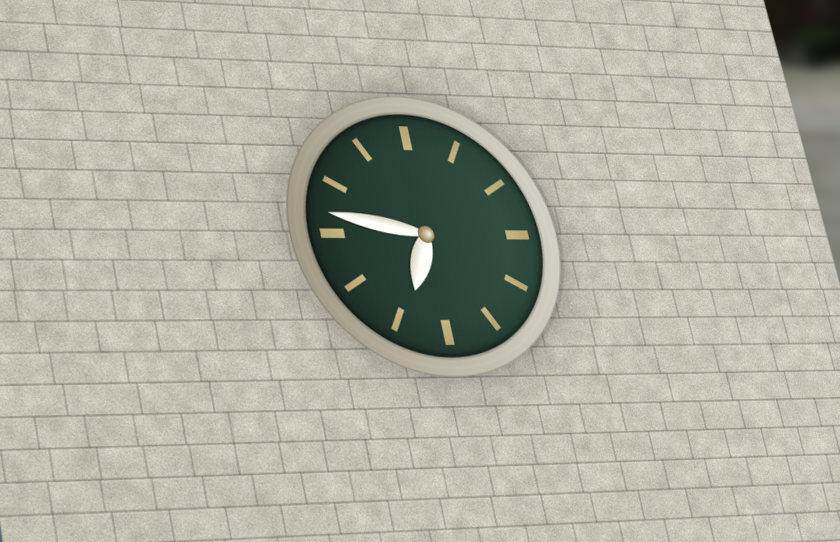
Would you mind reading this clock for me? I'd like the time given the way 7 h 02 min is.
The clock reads 6 h 47 min
